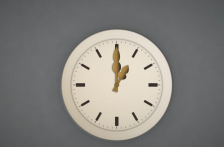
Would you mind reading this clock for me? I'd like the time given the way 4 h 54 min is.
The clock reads 1 h 00 min
